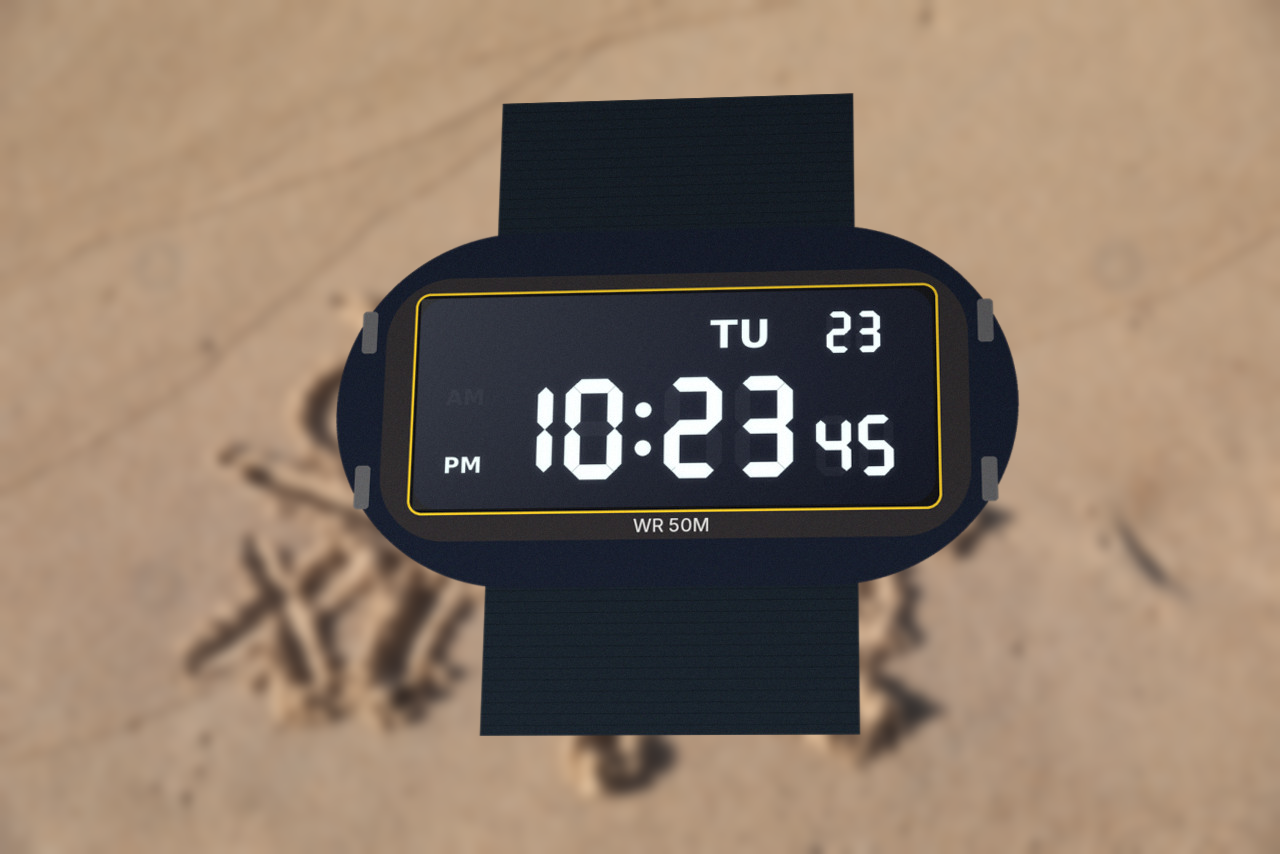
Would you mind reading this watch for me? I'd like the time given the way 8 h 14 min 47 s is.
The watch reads 10 h 23 min 45 s
